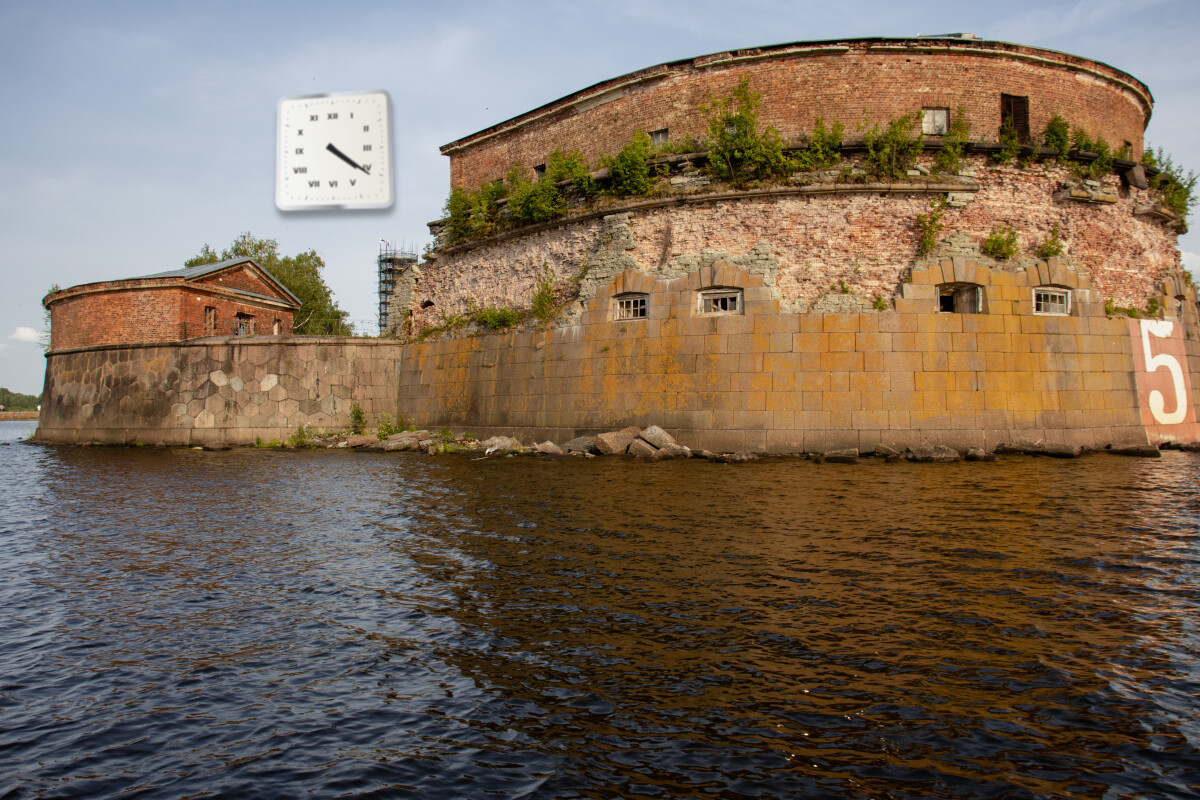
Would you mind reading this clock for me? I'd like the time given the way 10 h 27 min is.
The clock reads 4 h 21 min
